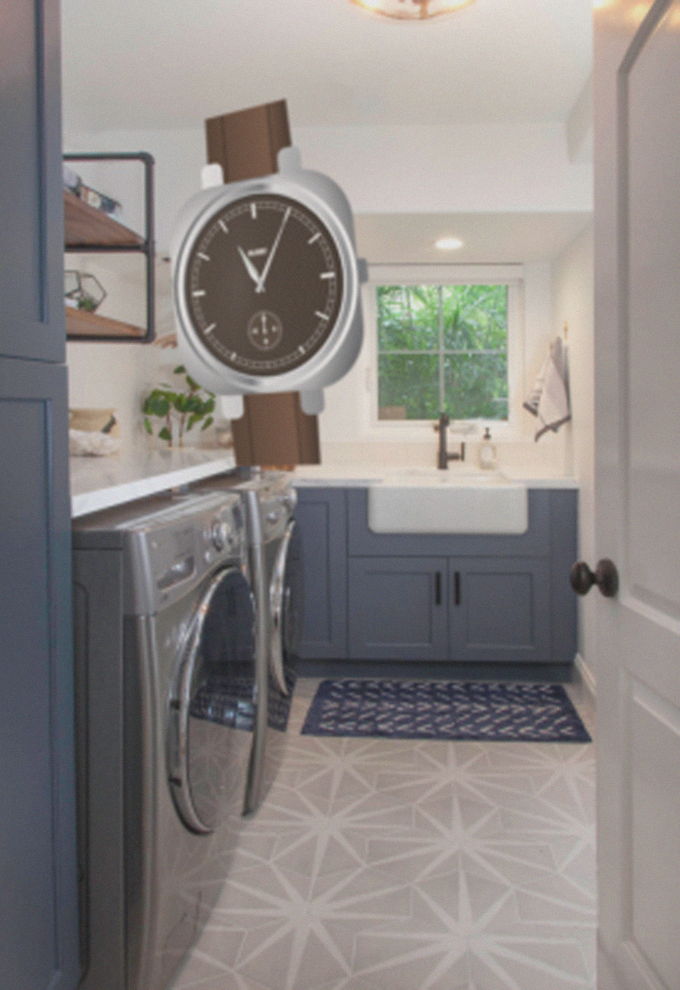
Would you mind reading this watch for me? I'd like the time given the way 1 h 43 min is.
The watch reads 11 h 05 min
